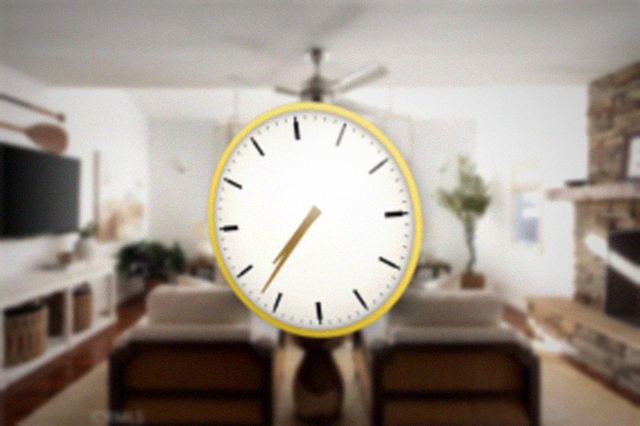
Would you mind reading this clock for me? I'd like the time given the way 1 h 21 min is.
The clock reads 7 h 37 min
